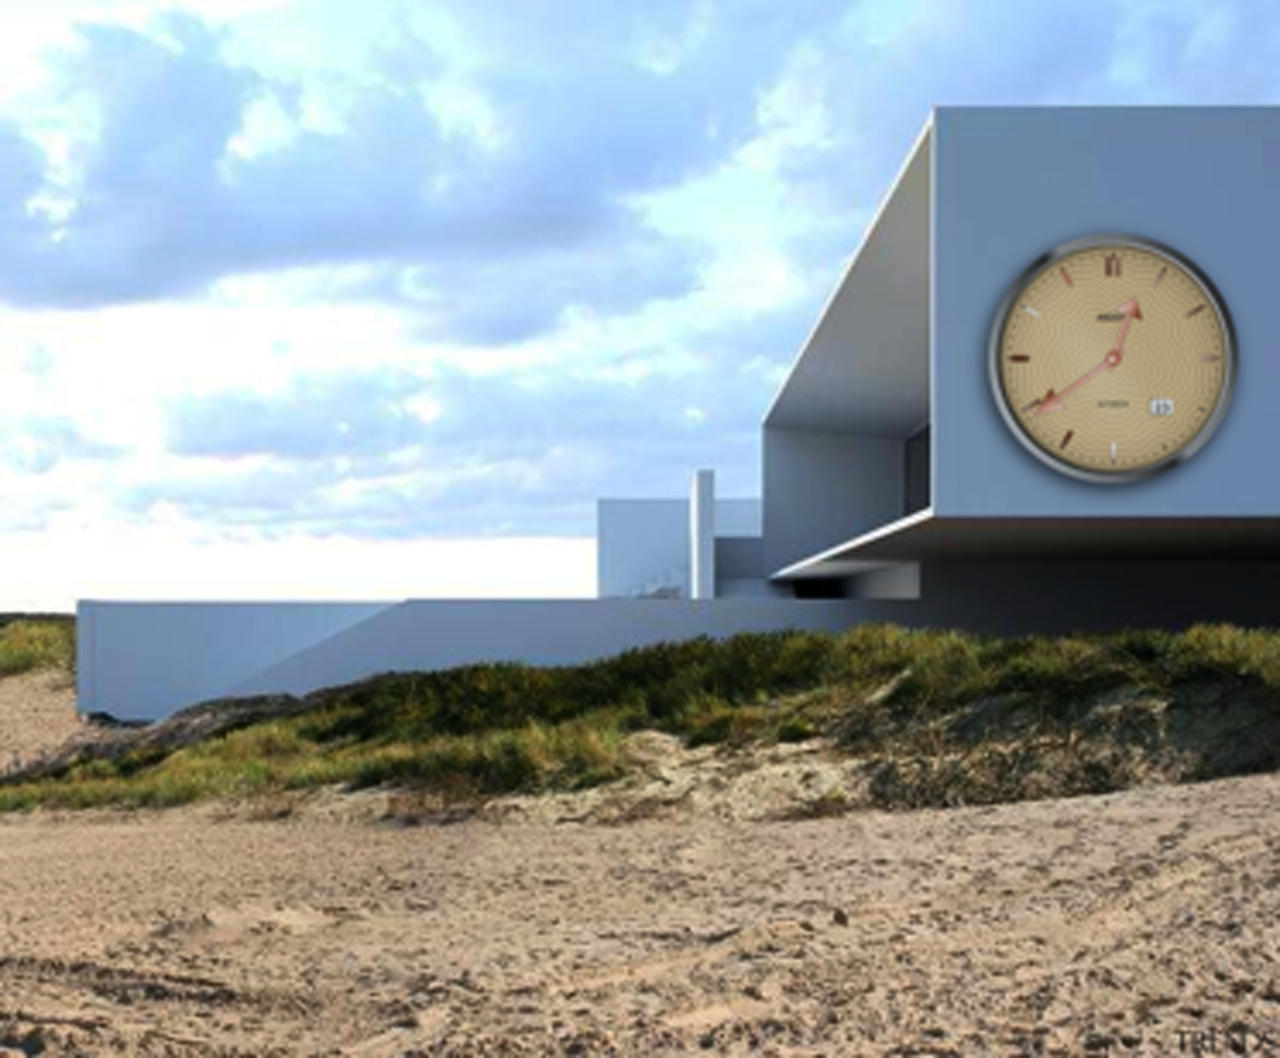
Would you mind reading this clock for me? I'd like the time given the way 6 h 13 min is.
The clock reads 12 h 39 min
